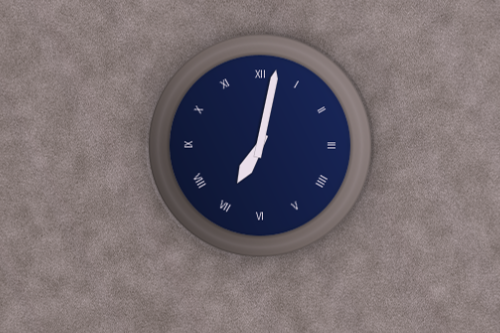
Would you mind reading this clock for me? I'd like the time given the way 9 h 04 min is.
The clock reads 7 h 02 min
